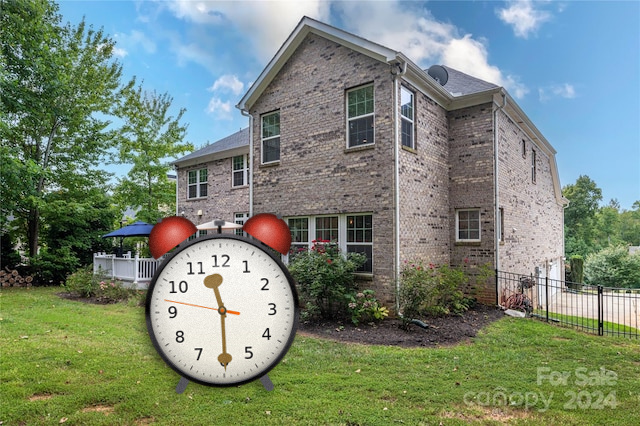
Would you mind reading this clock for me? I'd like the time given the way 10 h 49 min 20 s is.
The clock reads 11 h 29 min 47 s
